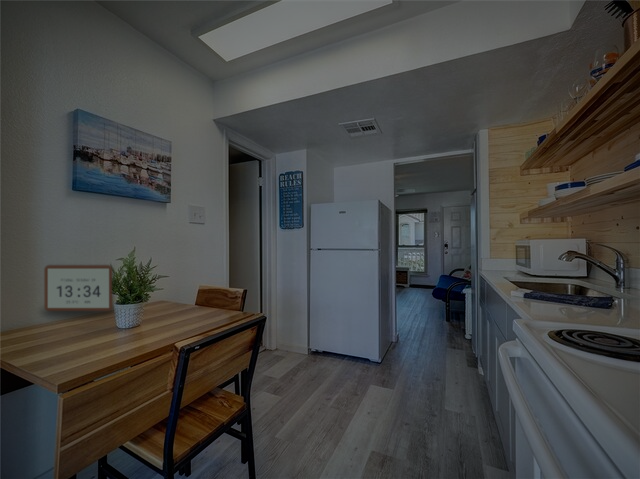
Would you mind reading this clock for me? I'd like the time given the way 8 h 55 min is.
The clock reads 13 h 34 min
